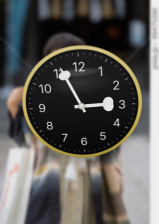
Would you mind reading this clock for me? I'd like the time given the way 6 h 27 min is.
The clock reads 2 h 56 min
